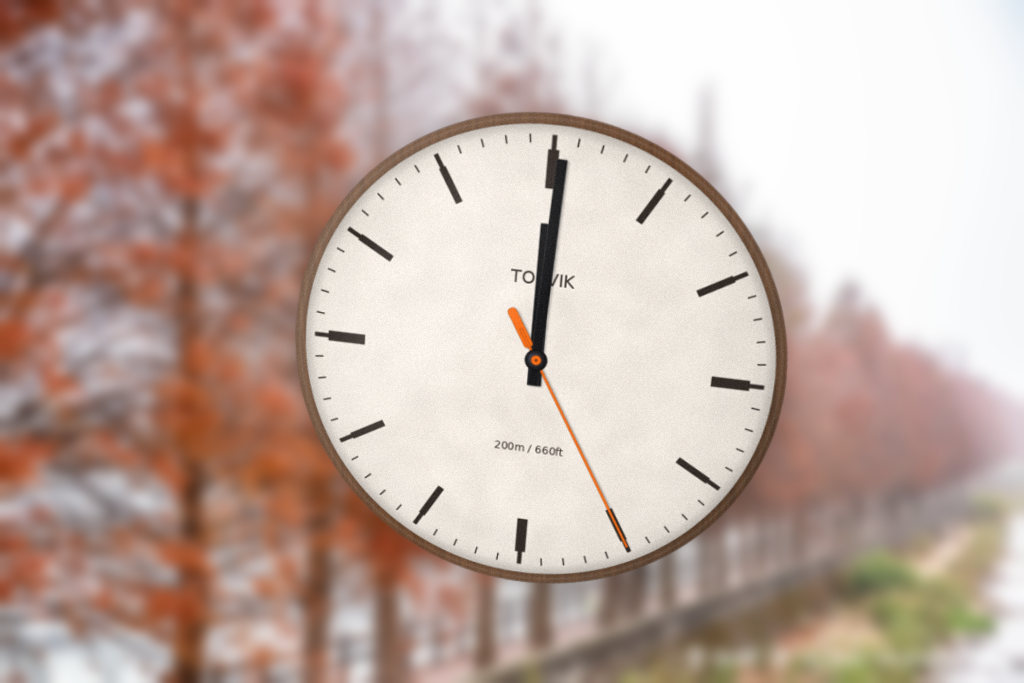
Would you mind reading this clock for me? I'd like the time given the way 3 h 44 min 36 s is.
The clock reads 12 h 00 min 25 s
